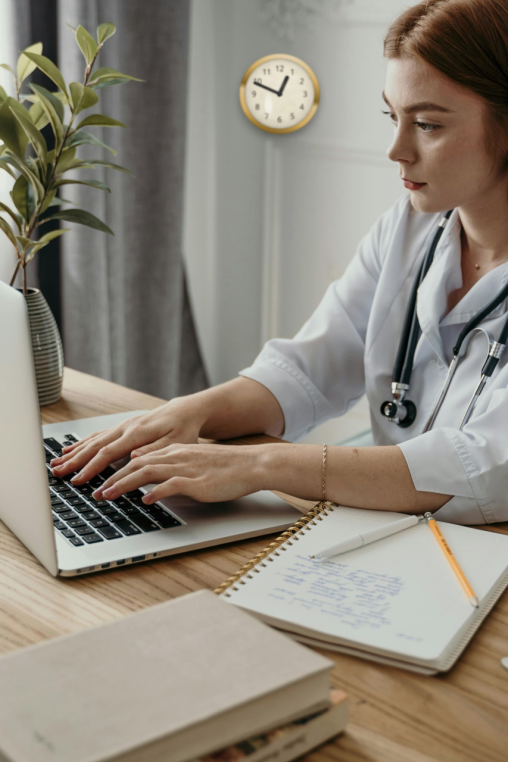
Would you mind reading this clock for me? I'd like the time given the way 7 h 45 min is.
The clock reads 12 h 49 min
